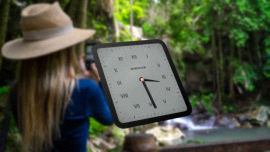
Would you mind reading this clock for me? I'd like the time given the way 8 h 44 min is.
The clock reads 3 h 29 min
